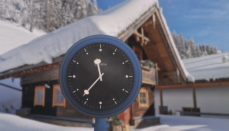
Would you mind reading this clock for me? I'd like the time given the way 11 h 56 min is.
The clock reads 11 h 37 min
